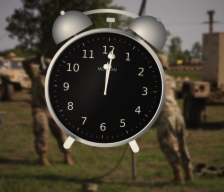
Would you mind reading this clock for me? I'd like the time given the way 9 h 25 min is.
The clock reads 12 h 01 min
